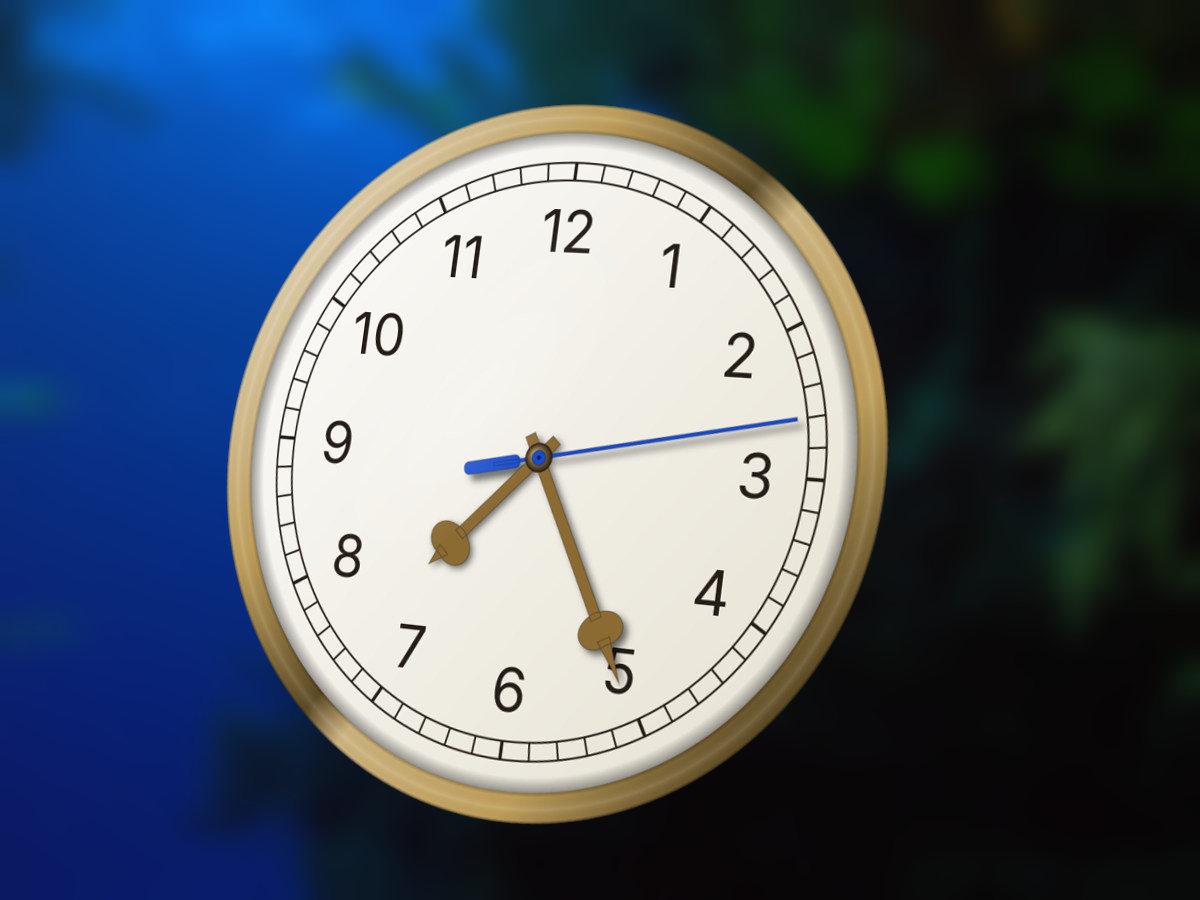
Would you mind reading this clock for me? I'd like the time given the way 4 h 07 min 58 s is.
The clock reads 7 h 25 min 13 s
